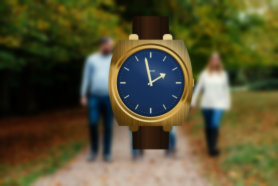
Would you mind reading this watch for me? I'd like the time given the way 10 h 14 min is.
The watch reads 1 h 58 min
